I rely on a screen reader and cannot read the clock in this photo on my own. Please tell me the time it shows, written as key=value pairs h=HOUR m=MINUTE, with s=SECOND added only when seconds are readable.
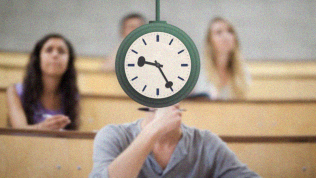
h=9 m=25
